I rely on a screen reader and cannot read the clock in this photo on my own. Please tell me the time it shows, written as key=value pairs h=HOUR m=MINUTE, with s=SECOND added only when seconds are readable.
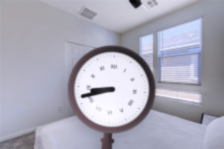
h=8 m=42
